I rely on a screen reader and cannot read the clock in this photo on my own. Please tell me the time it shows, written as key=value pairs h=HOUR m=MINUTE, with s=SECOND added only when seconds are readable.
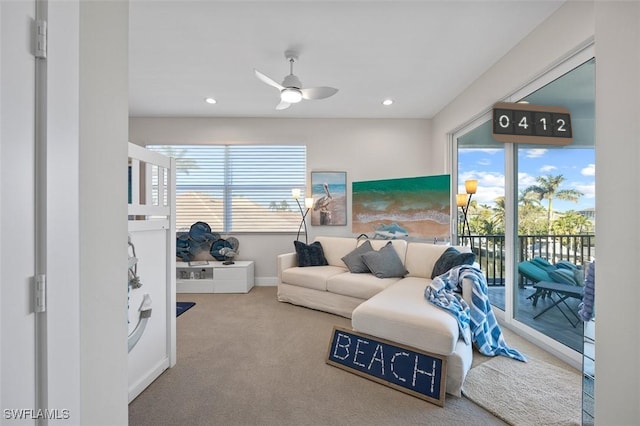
h=4 m=12
